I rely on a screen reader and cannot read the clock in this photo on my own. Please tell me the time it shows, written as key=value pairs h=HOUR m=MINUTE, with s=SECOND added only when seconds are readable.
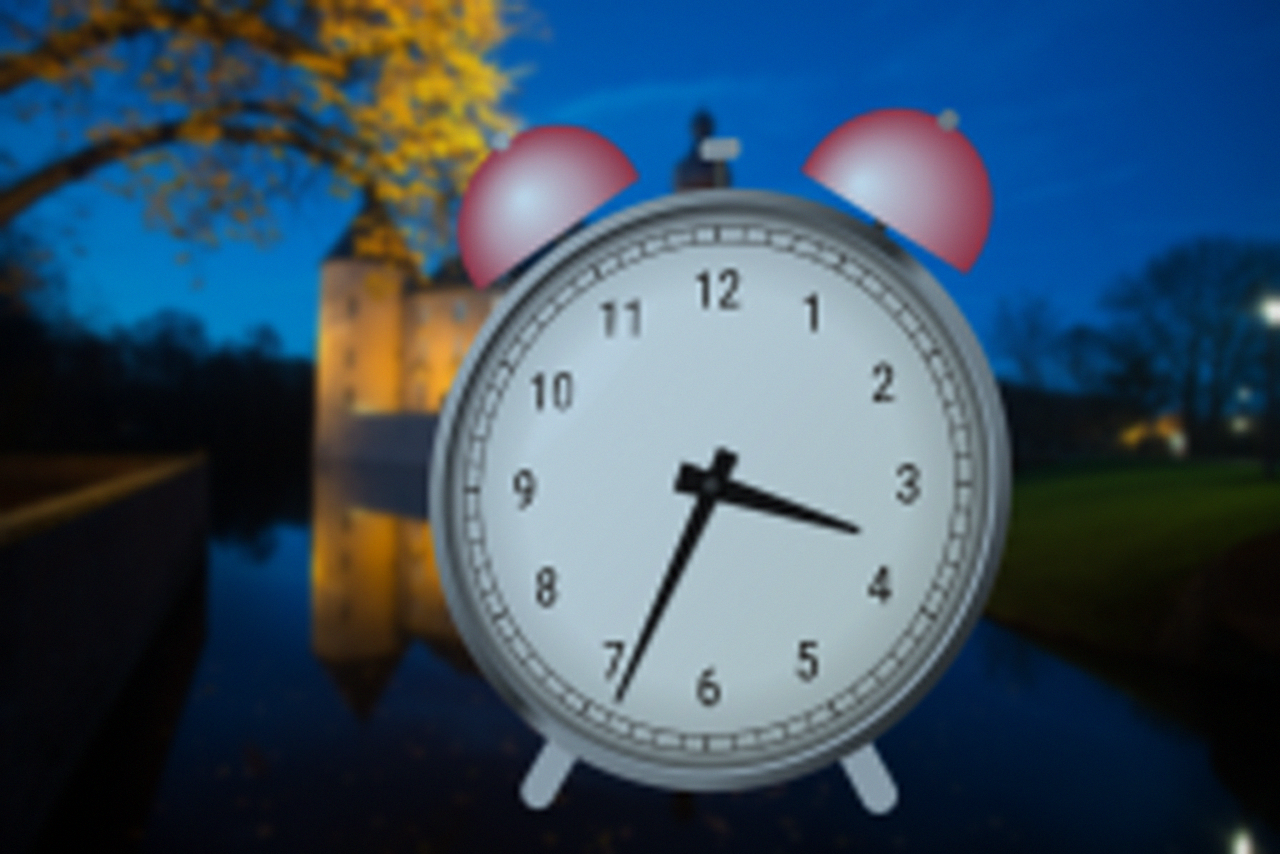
h=3 m=34
